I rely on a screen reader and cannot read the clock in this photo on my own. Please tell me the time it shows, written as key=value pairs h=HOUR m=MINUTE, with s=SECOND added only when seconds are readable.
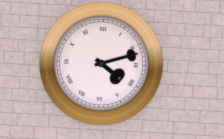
h=4 m=12
